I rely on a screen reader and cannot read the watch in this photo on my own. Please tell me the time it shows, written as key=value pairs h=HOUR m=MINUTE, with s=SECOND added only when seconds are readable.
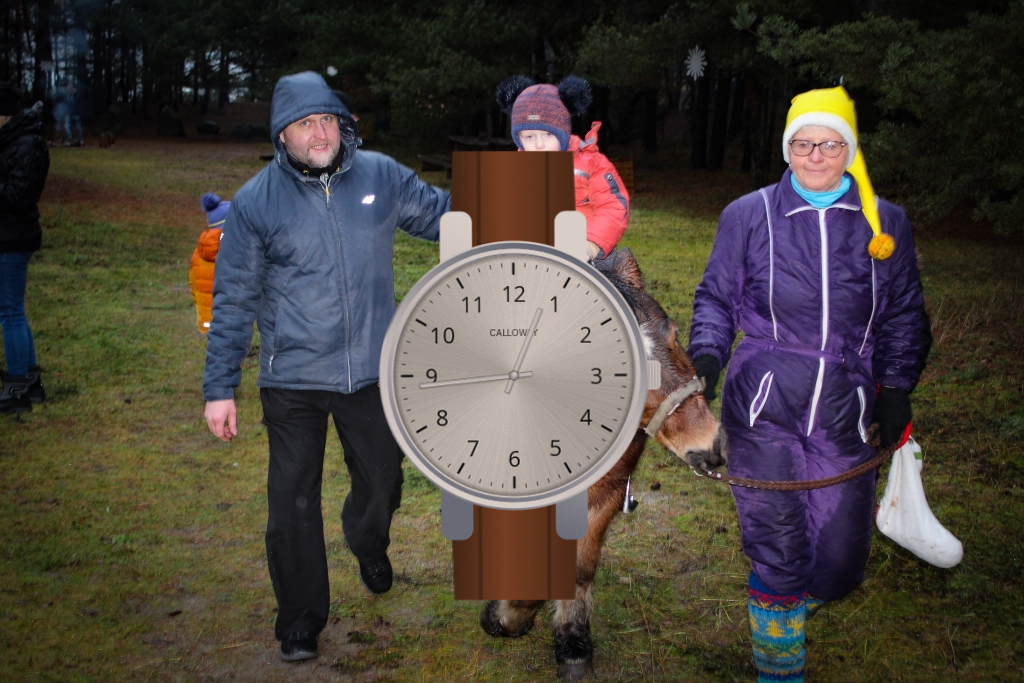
h=12 m=44
